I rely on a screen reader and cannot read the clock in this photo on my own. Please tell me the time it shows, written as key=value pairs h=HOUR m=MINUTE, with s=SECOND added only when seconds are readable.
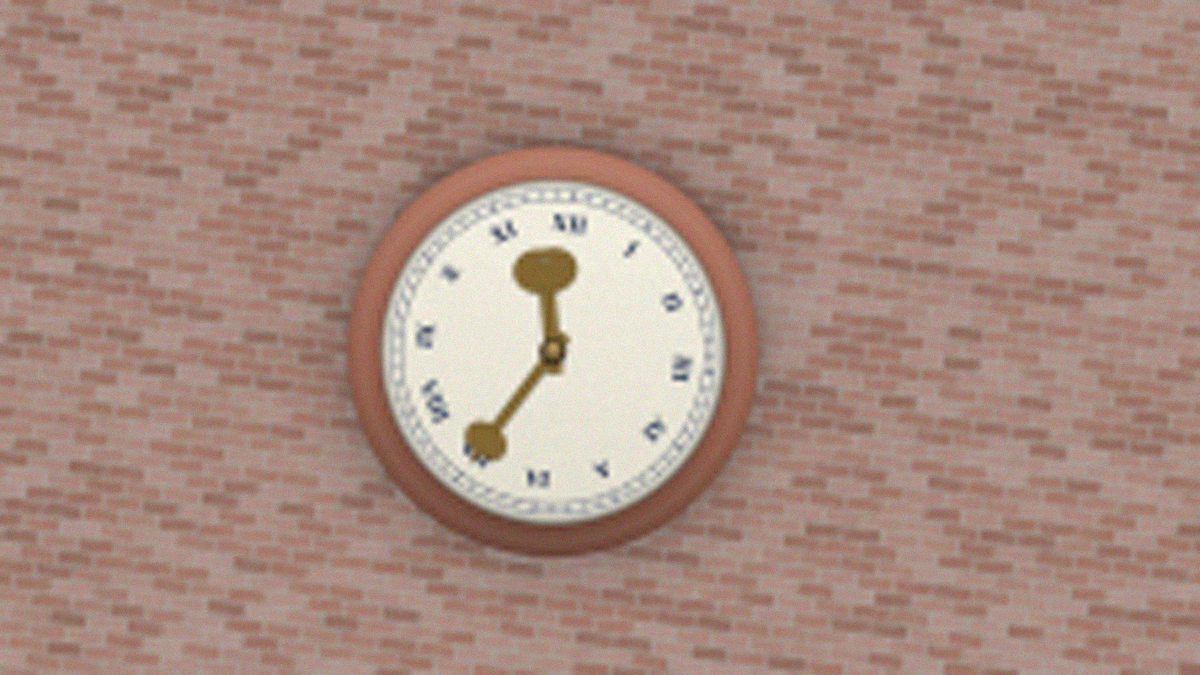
h=11 m=35
